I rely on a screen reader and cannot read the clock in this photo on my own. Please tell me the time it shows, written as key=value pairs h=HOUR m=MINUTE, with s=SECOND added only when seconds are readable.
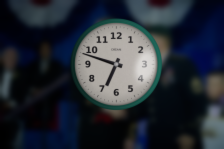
h=6 m=48
